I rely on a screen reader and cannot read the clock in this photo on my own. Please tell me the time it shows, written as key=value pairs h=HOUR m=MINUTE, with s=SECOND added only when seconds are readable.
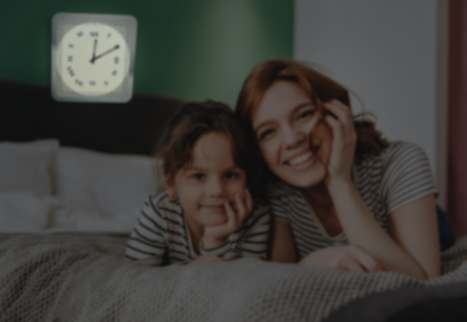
h=12 m=10
